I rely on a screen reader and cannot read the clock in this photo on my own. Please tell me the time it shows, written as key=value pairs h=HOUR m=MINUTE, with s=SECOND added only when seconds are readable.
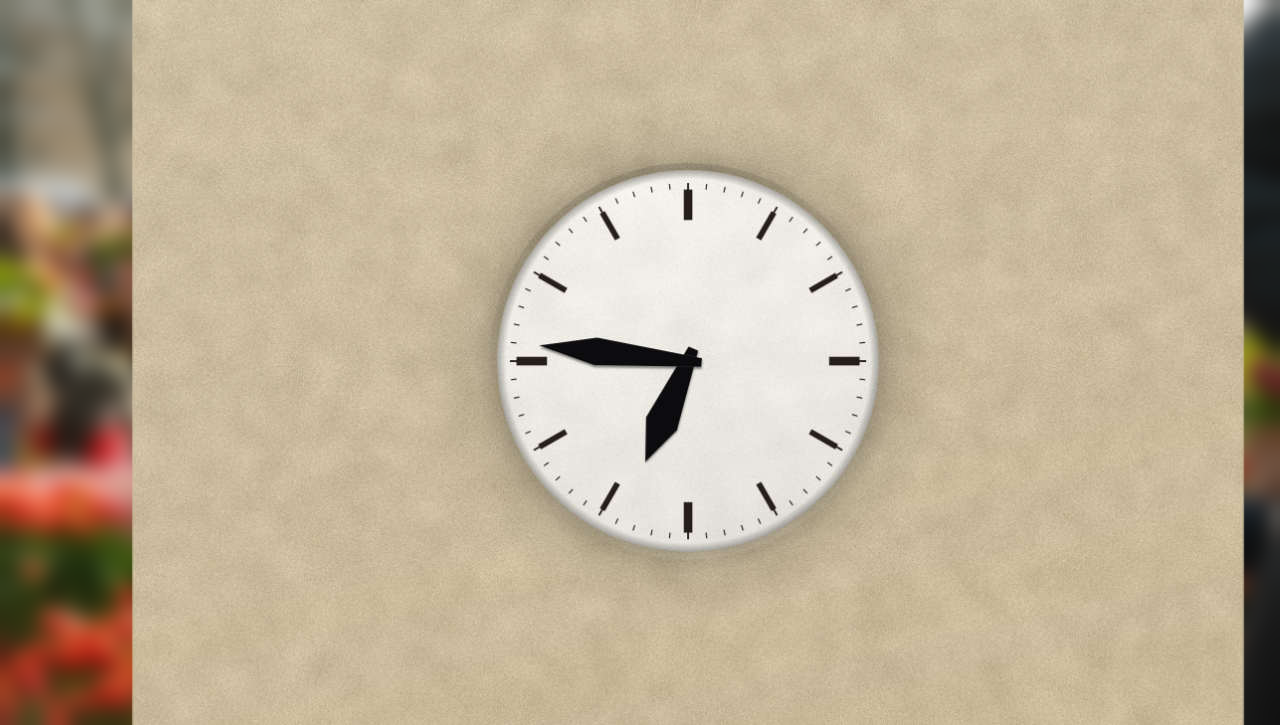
h=6 m=46
